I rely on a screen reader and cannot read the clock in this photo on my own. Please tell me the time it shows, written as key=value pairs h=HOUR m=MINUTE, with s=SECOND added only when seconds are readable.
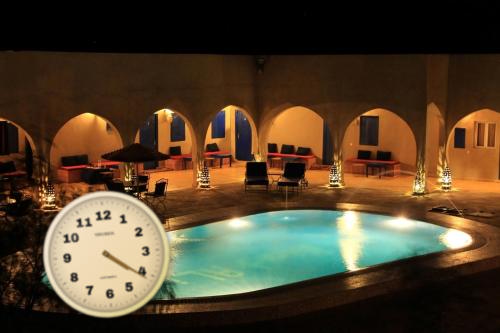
h=4 m=21
